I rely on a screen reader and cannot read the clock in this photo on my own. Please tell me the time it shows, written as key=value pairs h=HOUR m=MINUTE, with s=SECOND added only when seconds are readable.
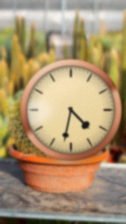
h=4 m=32
